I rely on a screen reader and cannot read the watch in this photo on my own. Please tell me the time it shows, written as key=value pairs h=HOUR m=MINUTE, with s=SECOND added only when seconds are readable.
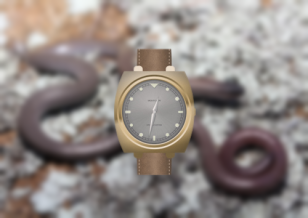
h=12 m=32
